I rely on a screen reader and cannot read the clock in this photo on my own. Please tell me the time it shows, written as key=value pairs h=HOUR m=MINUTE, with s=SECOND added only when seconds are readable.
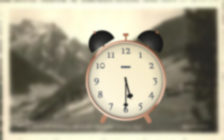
h=5 m=30
